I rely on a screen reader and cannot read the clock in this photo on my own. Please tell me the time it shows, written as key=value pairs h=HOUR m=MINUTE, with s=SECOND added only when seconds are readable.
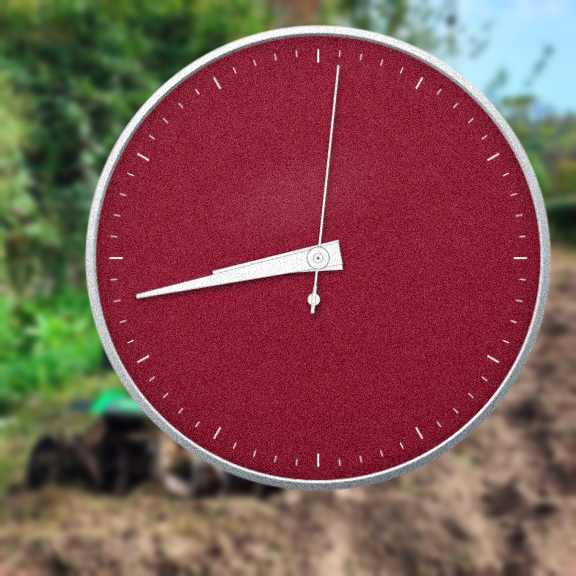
h=8 m=43 s=1
